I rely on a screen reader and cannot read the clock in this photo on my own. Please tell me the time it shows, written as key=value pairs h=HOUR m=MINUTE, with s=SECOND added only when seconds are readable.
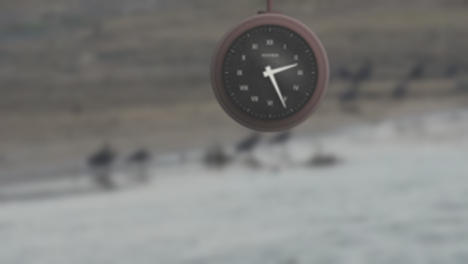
h=2 m=26
